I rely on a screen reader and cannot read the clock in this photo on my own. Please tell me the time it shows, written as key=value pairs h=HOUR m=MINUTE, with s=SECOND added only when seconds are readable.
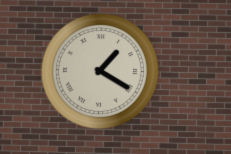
h=1 m=20
